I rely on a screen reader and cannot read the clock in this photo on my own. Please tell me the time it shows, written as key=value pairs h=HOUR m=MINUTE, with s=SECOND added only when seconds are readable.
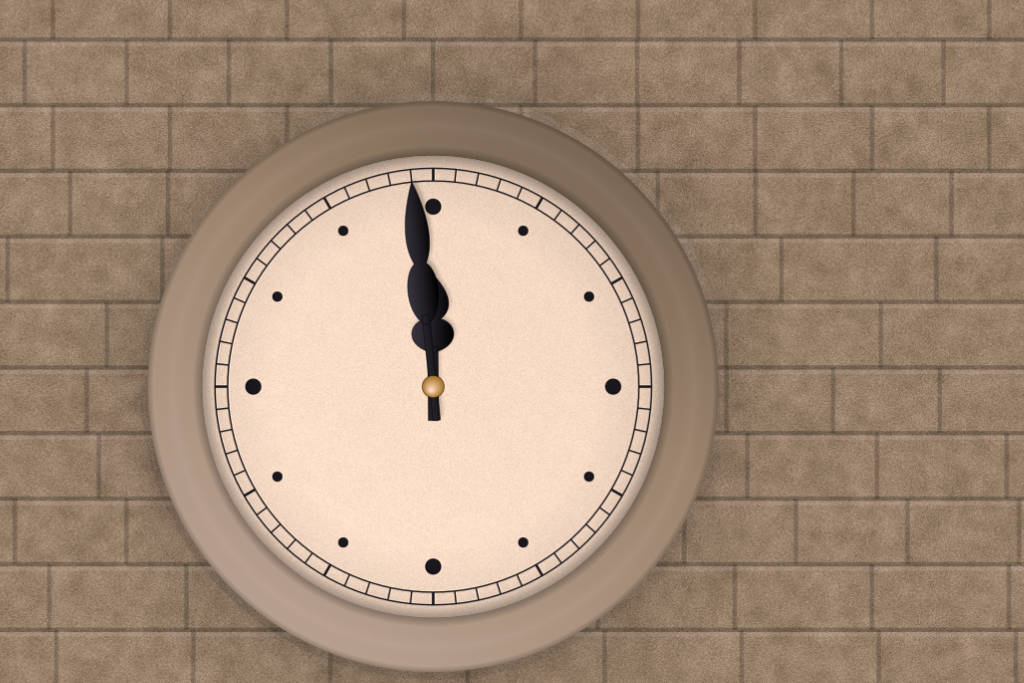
h=11 m=59
